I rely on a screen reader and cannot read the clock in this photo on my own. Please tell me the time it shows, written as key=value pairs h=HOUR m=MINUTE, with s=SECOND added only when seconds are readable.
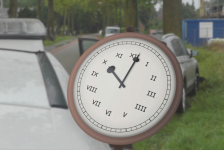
h=10 m=1
